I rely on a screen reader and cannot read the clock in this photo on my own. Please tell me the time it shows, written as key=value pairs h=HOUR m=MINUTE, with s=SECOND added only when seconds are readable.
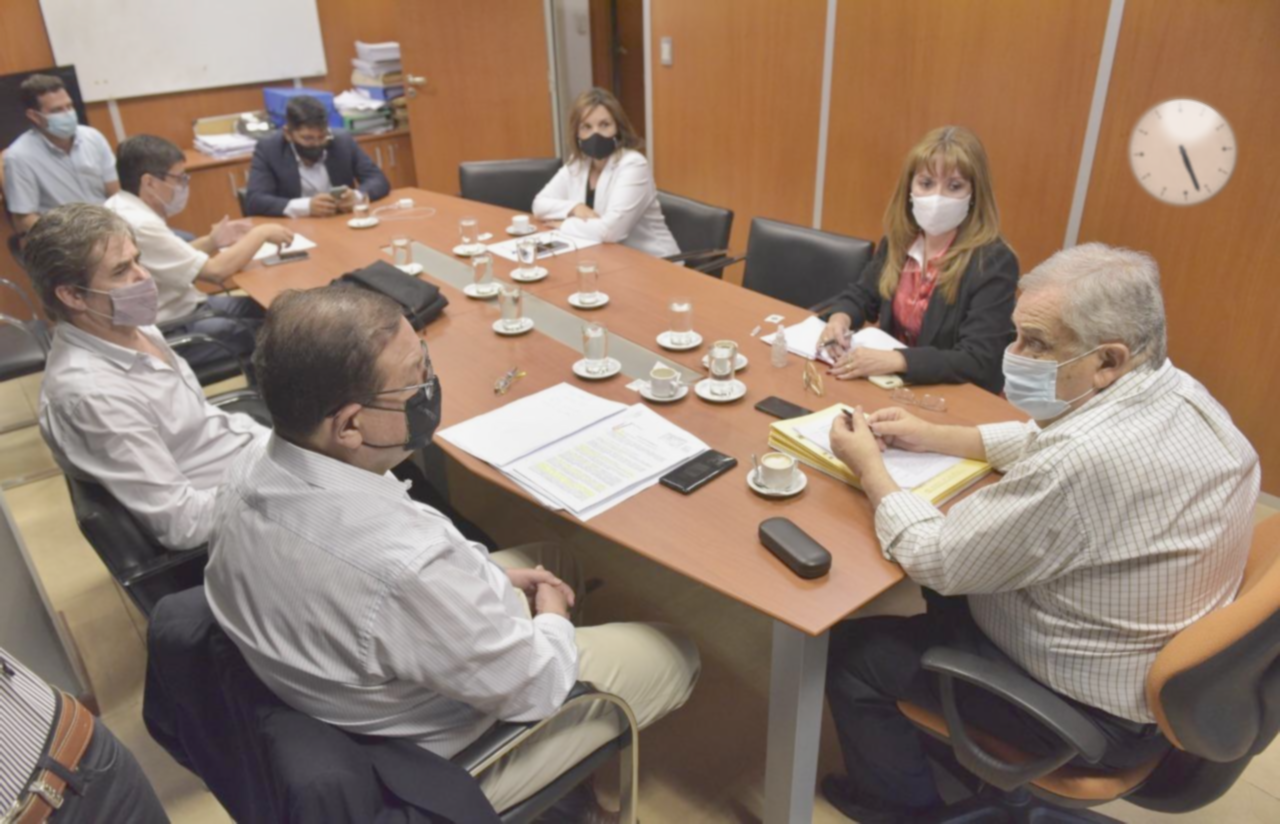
h=5 m=27
